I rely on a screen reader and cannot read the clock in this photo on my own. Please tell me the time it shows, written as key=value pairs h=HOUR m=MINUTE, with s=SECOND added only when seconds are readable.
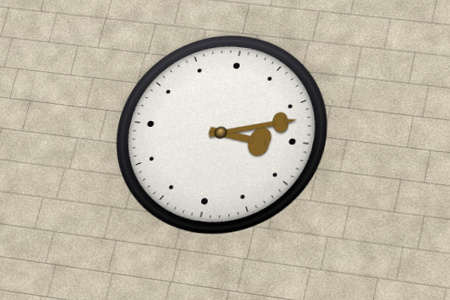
h=3 m=12
